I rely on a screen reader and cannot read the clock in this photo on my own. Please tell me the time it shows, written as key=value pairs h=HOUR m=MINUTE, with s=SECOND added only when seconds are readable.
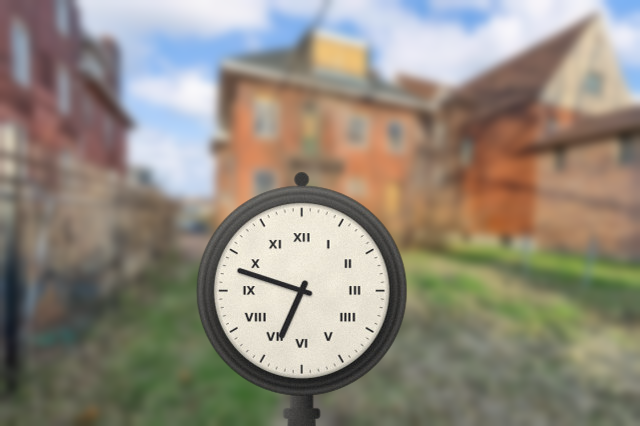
h=6 m=48
